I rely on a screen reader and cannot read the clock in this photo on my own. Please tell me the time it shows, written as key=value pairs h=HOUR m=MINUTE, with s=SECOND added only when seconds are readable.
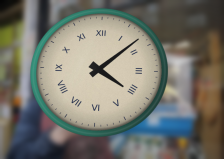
h=4 m=8
